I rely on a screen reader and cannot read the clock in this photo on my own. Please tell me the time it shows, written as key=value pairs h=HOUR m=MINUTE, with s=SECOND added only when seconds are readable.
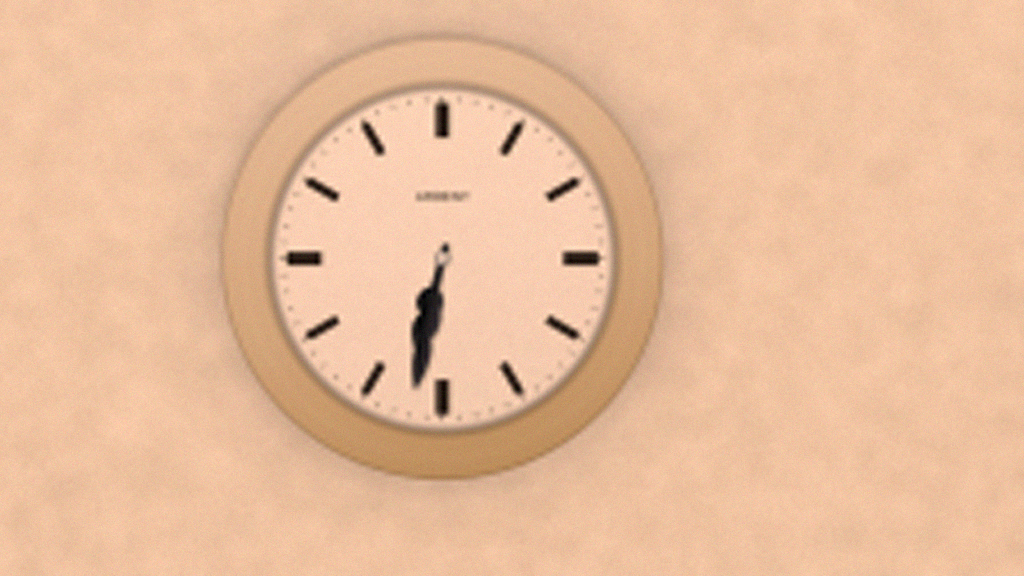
h=6 m=32
